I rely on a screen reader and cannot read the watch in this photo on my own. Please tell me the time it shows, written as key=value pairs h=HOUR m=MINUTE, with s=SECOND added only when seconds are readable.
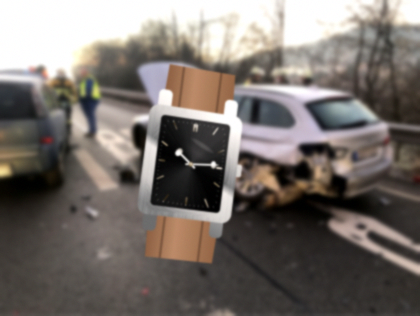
h=10 m=14
